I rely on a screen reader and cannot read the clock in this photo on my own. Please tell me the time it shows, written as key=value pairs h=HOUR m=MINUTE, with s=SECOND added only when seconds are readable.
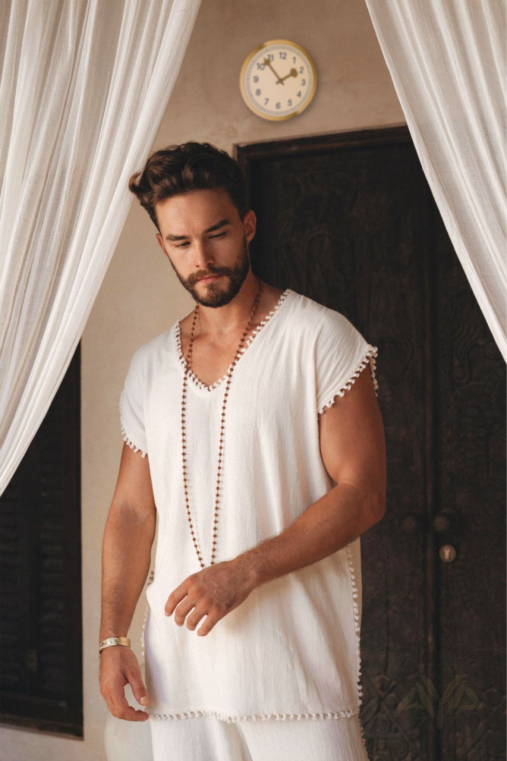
h=1 m=53
